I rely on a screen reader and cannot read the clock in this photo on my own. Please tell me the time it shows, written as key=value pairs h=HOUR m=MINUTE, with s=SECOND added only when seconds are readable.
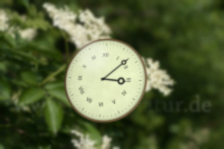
h=3 m=8
